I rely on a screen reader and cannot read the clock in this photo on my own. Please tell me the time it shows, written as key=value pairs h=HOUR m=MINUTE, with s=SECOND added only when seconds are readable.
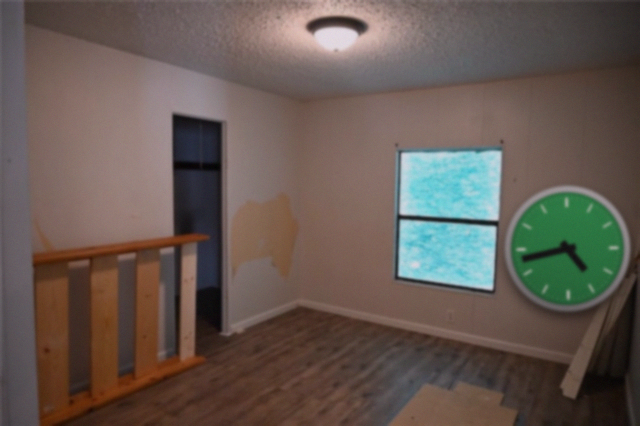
h=4 m=43
